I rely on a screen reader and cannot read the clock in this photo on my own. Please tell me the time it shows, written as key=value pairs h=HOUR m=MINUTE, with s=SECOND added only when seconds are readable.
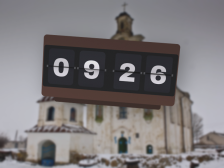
h=9 m=26
